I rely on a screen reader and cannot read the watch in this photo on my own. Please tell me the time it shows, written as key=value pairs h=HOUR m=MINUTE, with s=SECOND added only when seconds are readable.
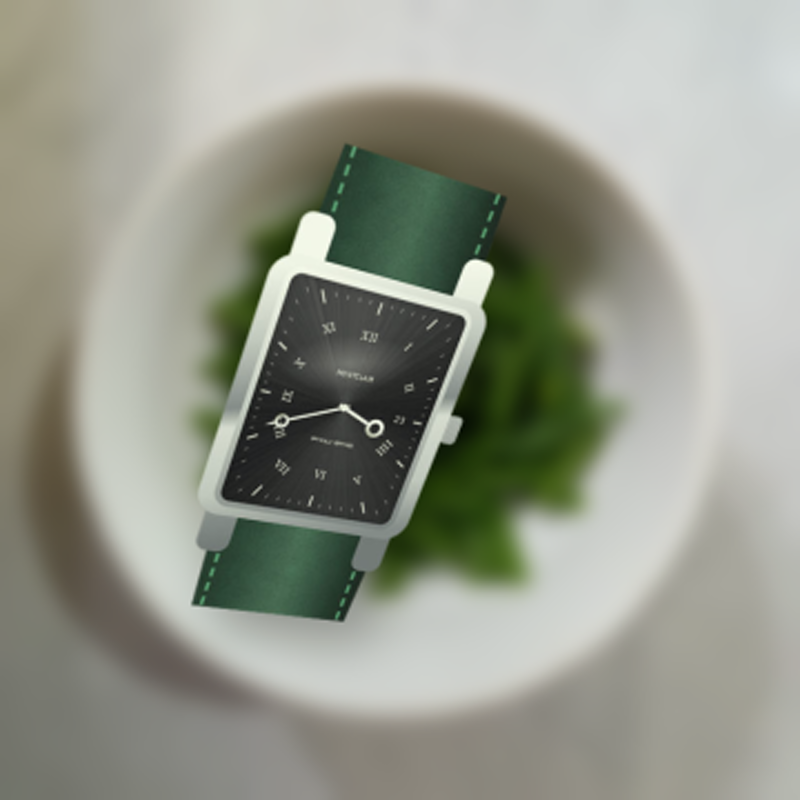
h=3 m=41
